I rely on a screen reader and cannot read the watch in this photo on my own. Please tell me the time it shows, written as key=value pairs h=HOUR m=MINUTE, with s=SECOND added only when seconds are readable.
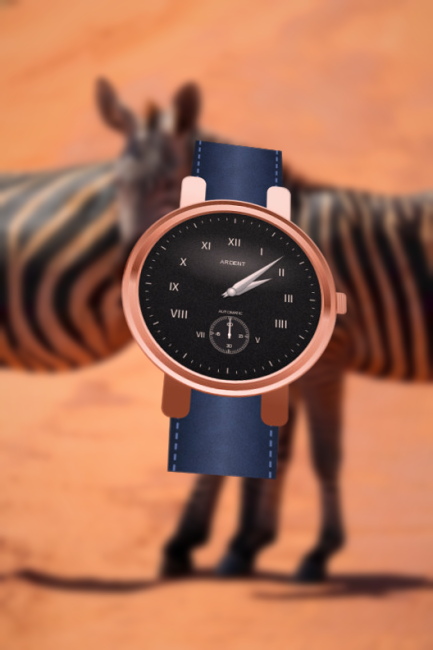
h=2 m=8
